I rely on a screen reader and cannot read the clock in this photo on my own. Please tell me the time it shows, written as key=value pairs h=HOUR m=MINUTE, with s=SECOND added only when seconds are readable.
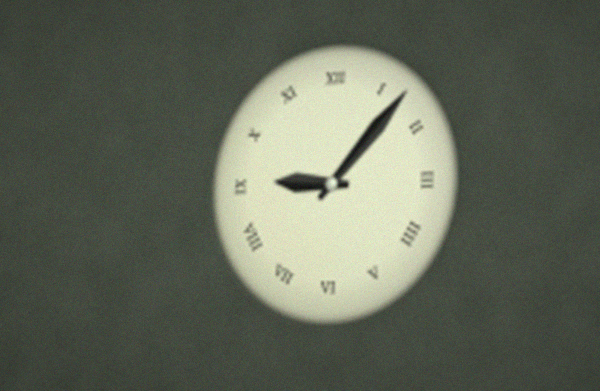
h=9 m=7
